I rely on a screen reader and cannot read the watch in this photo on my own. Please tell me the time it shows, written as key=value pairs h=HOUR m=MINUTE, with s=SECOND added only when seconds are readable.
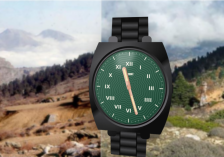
h=11 m=27
